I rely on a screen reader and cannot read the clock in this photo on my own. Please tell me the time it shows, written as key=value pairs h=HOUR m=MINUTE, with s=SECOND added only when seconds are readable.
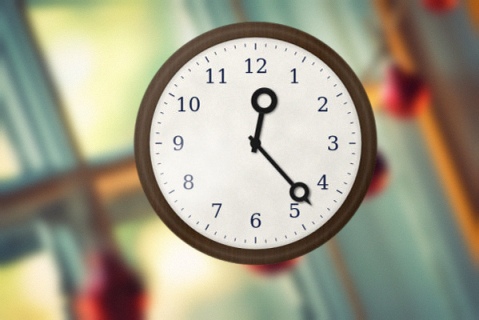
h=12 m=23
